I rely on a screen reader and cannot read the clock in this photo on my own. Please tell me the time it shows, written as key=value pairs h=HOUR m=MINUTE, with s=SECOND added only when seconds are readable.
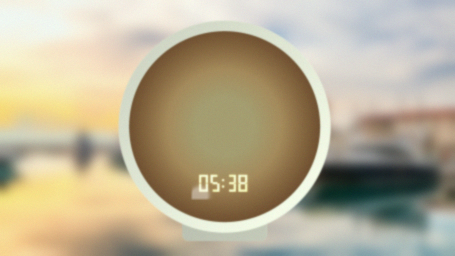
h=5 m=38
